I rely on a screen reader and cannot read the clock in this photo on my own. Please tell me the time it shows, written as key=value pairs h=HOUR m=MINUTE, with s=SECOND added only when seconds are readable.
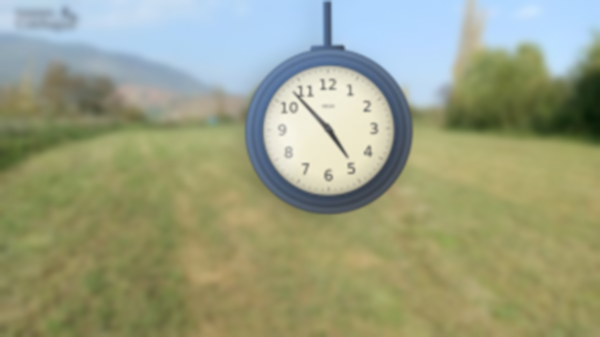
h=4 m=53
